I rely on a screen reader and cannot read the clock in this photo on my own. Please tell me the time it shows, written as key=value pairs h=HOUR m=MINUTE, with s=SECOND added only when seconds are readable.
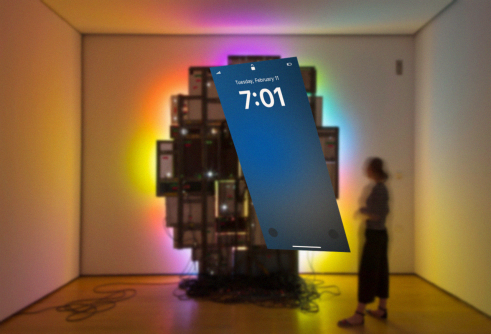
h=7 m=1
